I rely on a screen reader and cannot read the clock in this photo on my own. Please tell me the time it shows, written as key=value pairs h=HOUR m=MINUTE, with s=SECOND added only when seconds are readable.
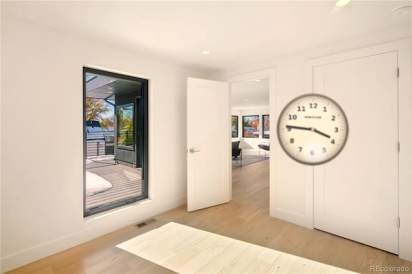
h=3 m=46
